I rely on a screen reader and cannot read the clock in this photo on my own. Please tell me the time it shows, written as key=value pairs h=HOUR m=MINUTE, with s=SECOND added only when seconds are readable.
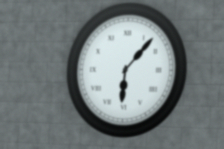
h=6 m=7
